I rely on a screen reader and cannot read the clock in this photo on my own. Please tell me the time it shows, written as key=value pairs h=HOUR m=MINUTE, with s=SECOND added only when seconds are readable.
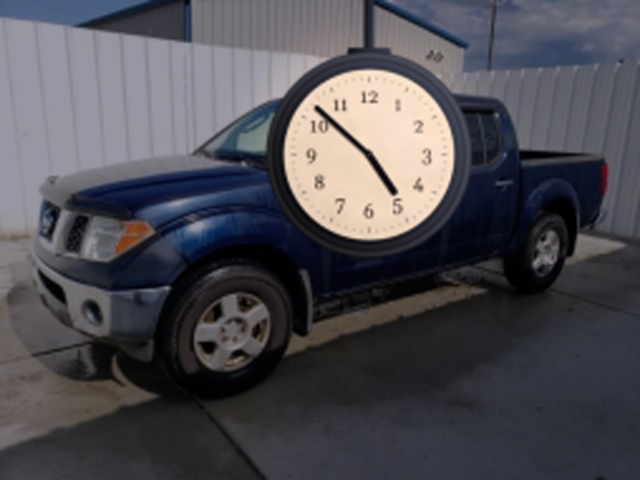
h=4 m=52
